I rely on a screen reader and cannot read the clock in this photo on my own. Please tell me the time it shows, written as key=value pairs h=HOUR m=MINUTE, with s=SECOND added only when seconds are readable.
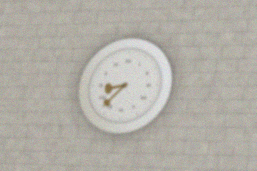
h=8 m=37
